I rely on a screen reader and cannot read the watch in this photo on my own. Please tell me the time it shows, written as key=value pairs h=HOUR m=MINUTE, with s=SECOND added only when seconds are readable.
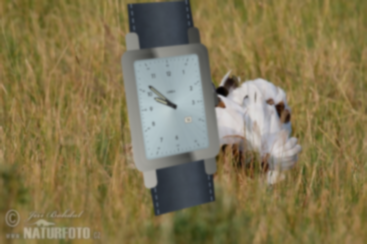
h=9 m=52
